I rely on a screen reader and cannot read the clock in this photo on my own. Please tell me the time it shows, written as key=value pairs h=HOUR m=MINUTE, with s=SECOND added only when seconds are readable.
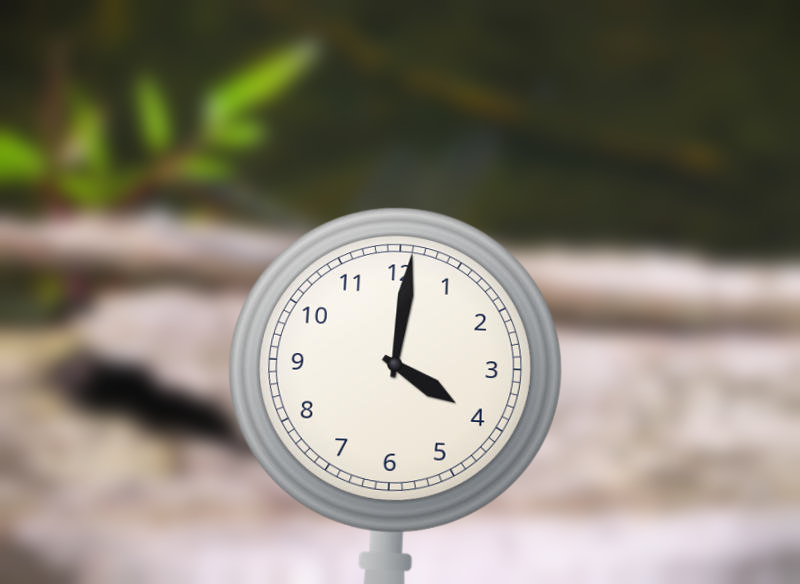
h=4 m=1
